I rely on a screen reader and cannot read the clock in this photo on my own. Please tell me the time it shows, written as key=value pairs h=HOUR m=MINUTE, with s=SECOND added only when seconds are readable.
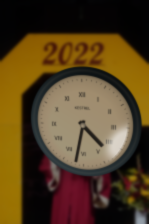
h=4 m=32
